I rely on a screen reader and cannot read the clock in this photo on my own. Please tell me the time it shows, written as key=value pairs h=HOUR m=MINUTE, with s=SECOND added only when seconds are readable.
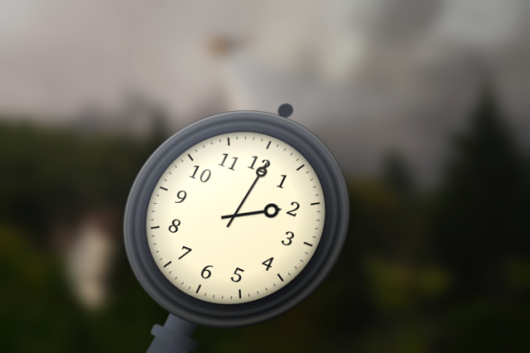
h=2 m=1
